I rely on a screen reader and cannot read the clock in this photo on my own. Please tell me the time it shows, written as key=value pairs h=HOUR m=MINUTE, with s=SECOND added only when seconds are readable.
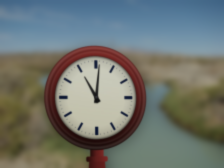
h=11 m=1
